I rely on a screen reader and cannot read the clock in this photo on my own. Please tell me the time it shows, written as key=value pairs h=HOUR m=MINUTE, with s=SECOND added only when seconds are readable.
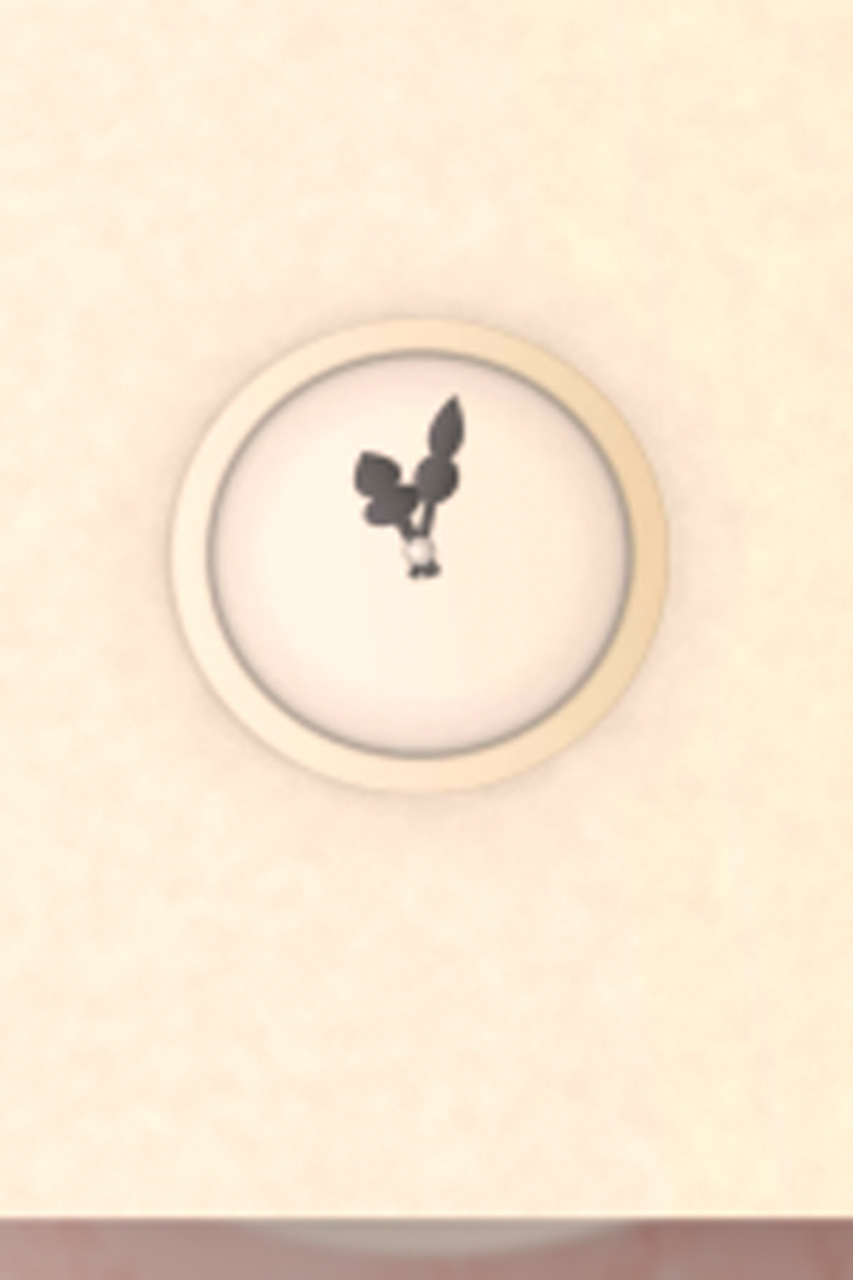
h=11 m=2
